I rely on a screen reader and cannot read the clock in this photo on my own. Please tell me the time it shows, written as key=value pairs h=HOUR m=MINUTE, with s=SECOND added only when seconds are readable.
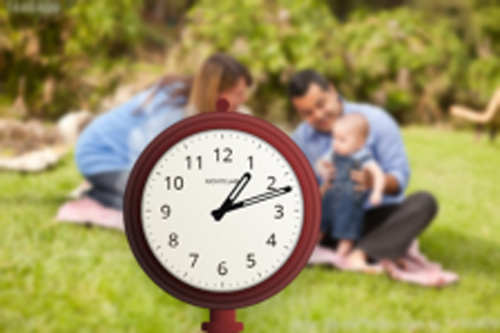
h=1 m=12
